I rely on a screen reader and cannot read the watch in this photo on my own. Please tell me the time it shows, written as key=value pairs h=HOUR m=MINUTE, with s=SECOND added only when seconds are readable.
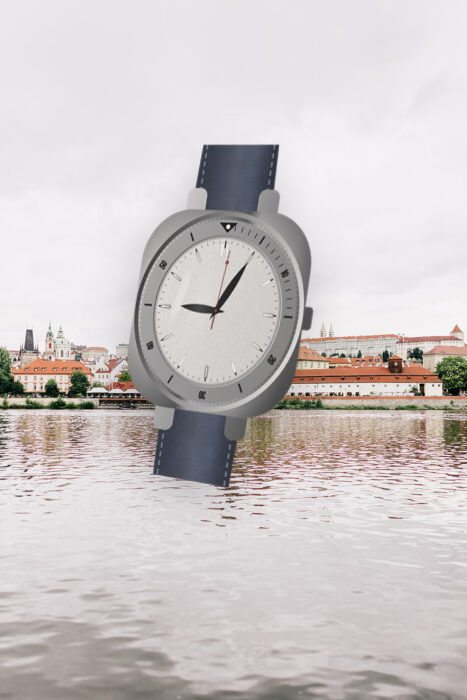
h=9 m=5 s=1
